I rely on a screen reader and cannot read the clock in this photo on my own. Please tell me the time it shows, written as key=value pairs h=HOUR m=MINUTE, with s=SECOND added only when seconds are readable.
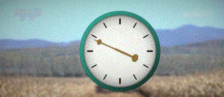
h=3 m=49
